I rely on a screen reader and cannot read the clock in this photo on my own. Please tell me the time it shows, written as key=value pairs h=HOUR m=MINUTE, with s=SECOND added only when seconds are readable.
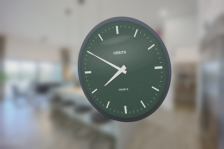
h=7 m=50
